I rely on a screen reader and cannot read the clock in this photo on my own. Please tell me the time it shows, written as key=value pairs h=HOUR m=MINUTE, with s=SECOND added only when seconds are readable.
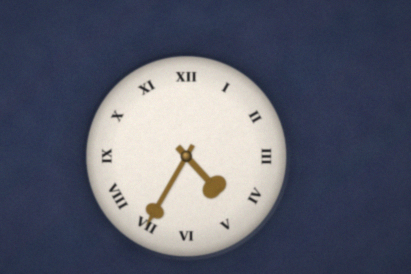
h=4 m=35
